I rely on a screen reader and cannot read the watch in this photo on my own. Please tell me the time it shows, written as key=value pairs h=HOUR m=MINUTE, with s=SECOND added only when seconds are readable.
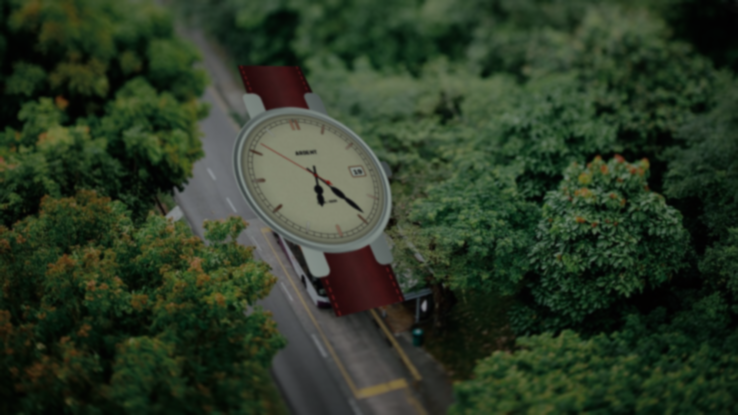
h=6 m=23 s=52
